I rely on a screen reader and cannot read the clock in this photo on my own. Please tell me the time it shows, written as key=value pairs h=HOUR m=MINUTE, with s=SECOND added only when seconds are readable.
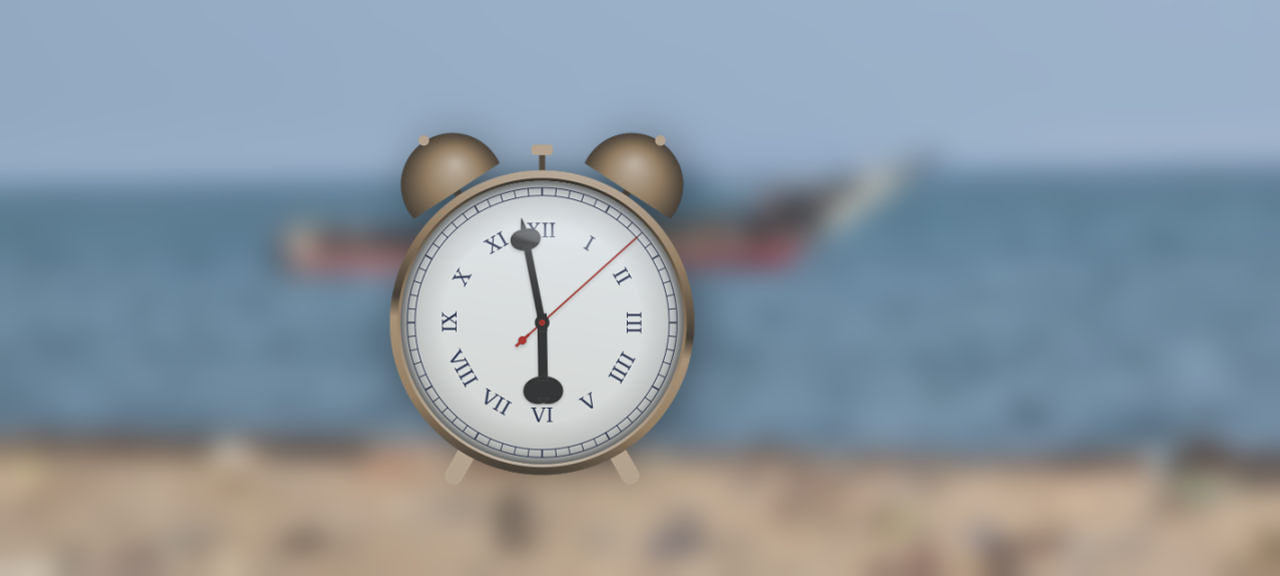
h=5 m=58 s=8
